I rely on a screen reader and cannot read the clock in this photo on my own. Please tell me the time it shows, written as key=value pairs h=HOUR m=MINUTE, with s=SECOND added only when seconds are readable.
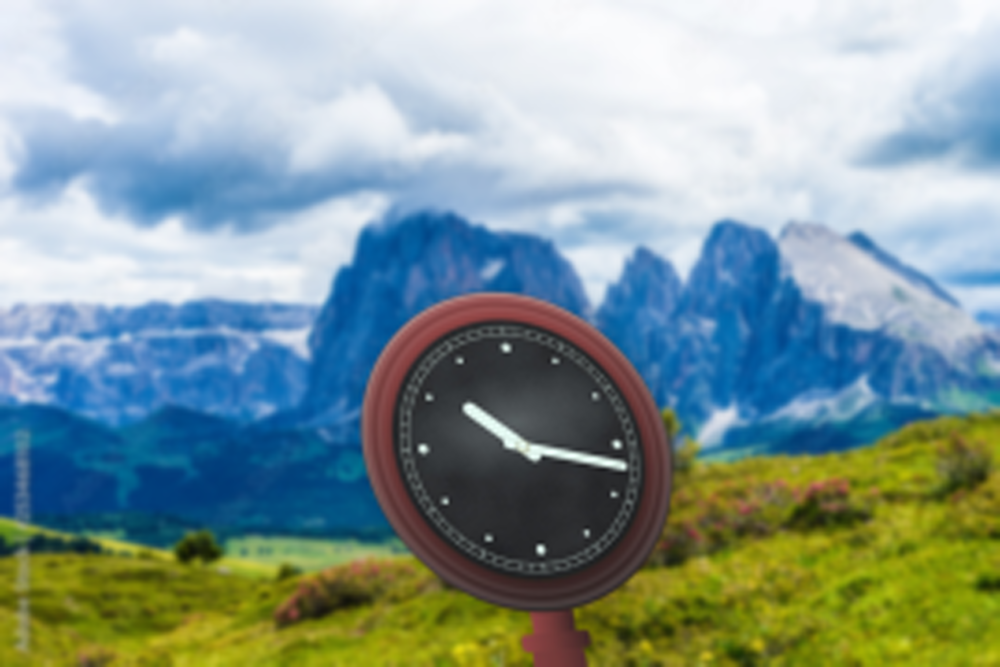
h=10 m=17
